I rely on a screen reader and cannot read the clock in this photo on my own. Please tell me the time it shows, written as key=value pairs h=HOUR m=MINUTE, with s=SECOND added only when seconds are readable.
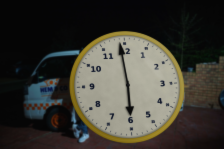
h=5 m=59
